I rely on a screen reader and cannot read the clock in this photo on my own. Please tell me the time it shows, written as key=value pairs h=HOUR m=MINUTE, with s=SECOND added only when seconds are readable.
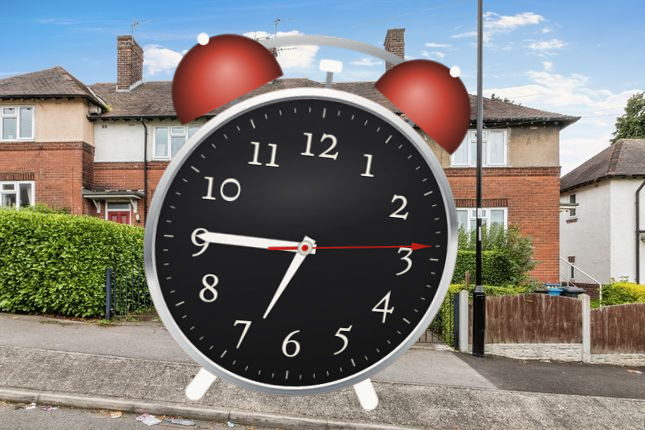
h=6 m=45 s=14
